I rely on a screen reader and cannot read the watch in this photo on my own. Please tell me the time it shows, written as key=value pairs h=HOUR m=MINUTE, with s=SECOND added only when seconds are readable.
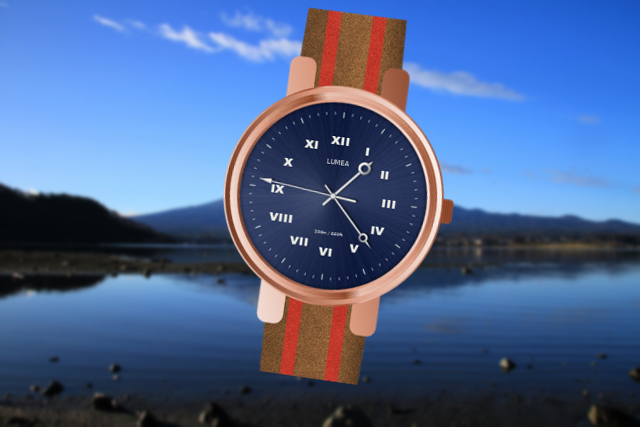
h=1 m=22 s=46
